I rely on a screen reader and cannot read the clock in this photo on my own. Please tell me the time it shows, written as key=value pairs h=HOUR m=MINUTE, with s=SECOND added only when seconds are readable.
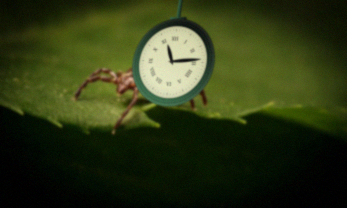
h=11 m=14
